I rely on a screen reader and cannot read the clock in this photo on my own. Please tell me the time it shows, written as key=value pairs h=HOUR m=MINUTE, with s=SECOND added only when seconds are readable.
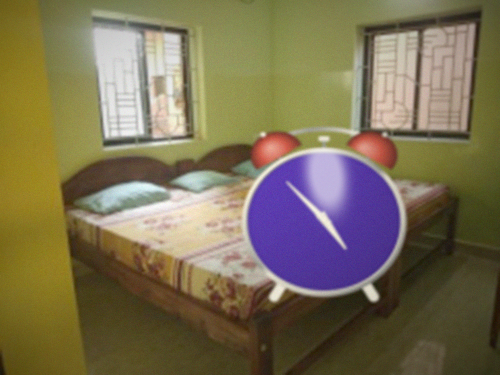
h=4 m=53
